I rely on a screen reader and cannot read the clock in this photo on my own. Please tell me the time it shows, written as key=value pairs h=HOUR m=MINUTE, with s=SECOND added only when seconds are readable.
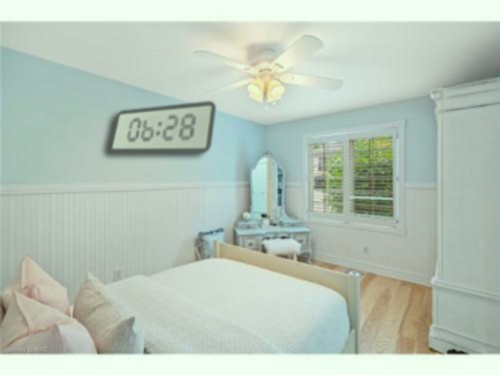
h=6 m=28
